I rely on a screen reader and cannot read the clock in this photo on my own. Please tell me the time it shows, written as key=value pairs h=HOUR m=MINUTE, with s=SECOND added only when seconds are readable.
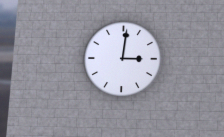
h=3 m=1
